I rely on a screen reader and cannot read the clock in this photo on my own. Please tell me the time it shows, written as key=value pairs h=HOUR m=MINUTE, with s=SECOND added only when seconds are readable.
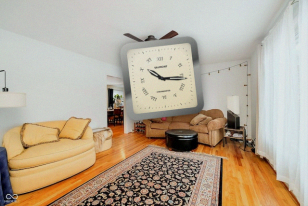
h=10 m=16
